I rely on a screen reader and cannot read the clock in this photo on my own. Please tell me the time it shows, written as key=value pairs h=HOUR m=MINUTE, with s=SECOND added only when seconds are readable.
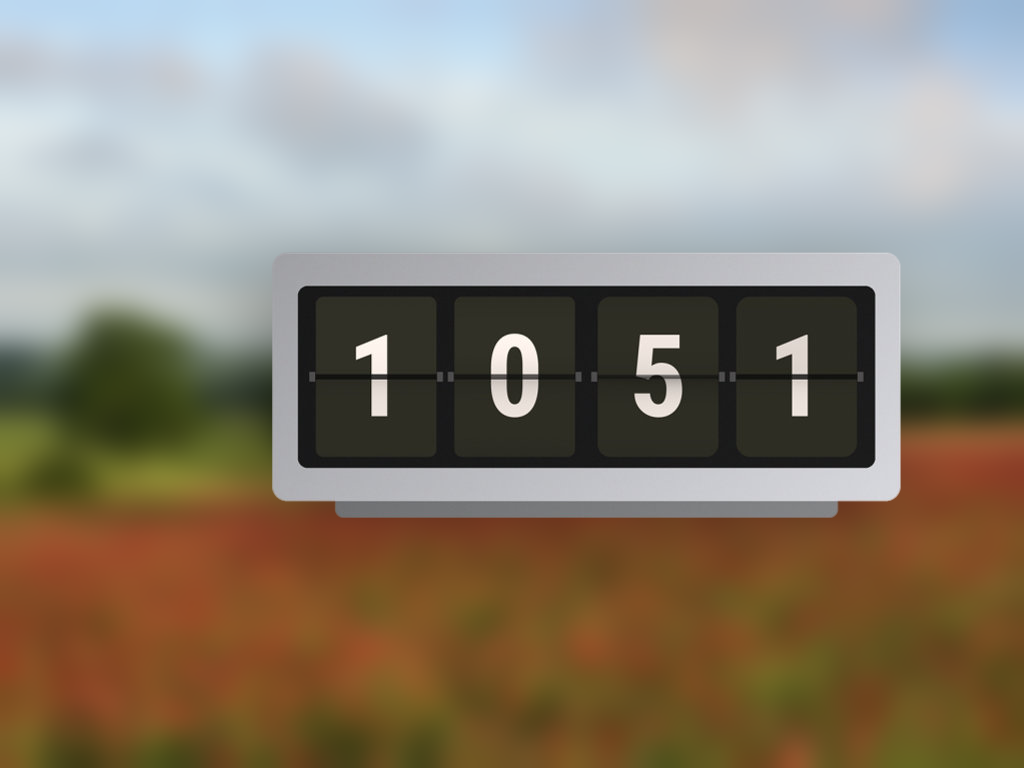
h=10 m=51
